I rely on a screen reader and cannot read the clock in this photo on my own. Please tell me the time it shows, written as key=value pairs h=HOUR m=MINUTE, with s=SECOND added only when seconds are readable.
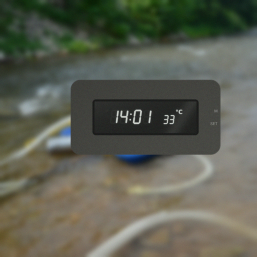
h=14 m=1
